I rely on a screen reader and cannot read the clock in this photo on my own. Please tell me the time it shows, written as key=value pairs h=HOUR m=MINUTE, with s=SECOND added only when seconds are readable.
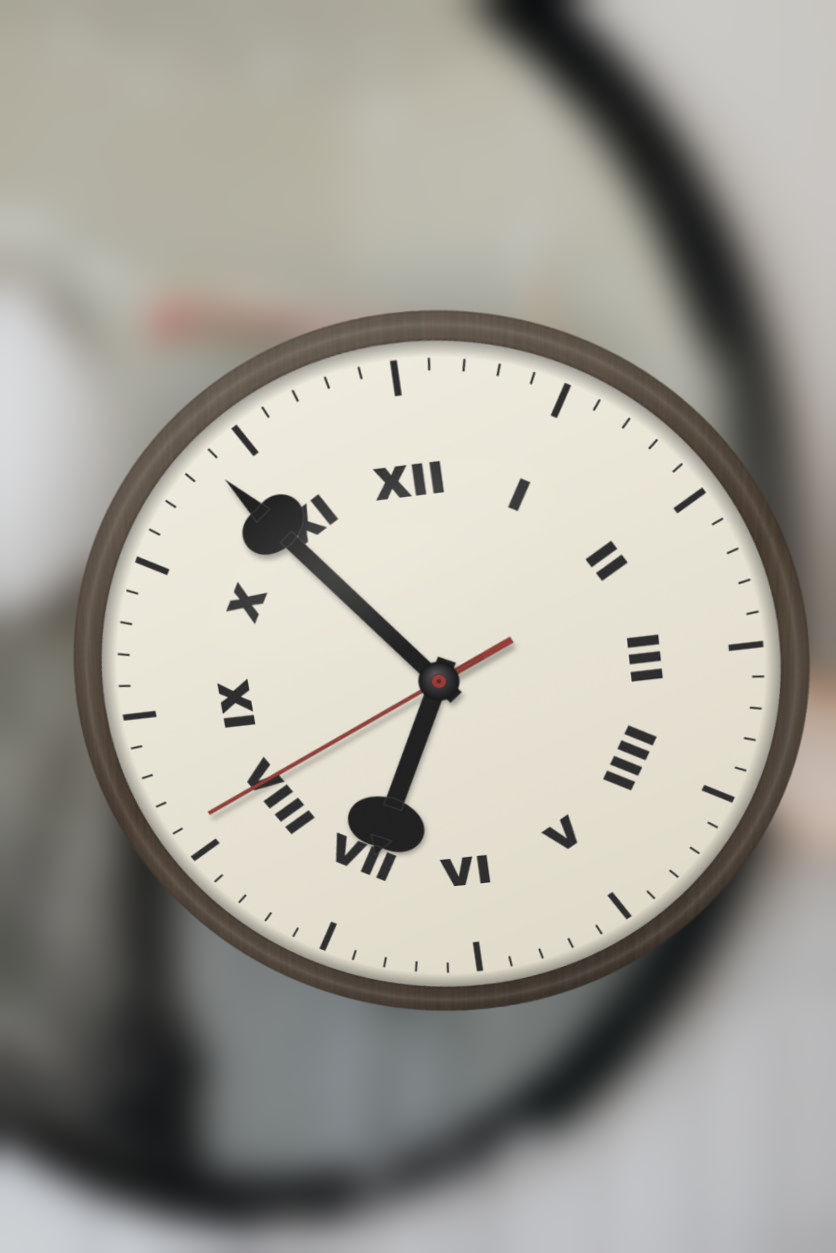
h=6 m=53 s=41
